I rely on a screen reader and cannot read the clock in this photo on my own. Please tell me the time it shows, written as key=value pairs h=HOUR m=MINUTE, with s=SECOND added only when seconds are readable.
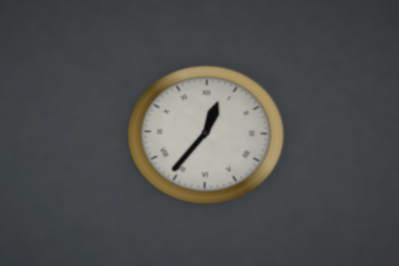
h=12 m=36
